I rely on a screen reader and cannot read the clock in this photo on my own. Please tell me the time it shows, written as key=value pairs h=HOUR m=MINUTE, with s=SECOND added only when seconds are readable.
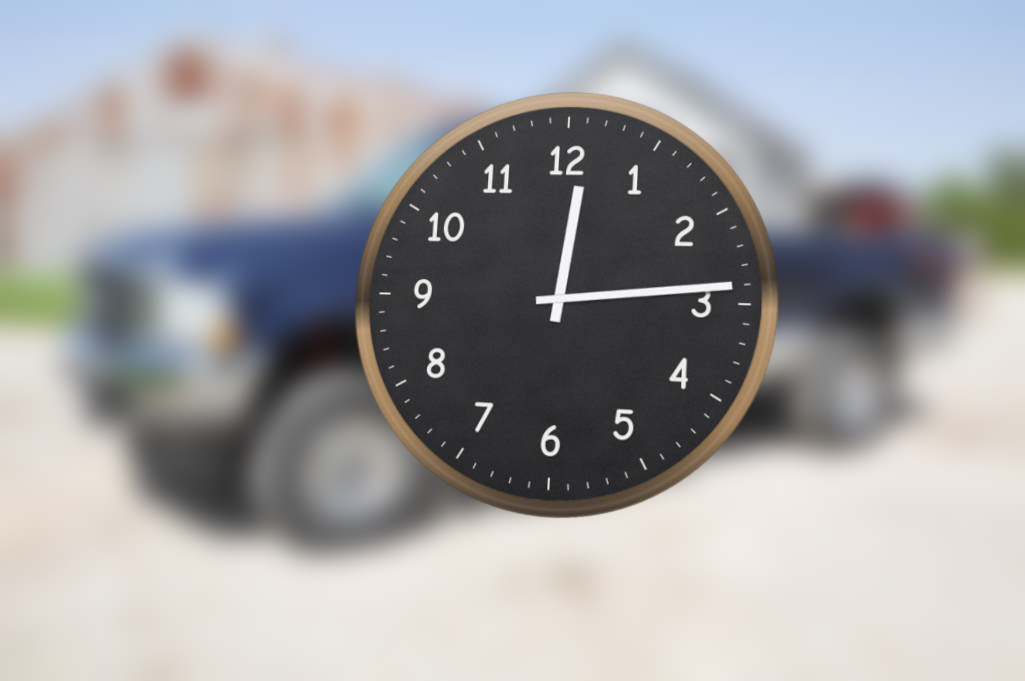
h=12 m=14
